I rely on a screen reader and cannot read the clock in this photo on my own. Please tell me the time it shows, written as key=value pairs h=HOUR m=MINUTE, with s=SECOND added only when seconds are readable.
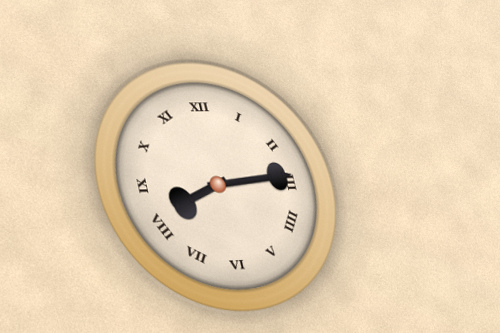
h=8 m=14
